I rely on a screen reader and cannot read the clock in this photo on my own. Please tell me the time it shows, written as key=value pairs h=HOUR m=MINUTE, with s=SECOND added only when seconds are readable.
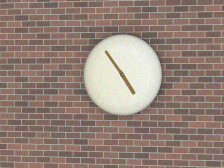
h=4 m=54
